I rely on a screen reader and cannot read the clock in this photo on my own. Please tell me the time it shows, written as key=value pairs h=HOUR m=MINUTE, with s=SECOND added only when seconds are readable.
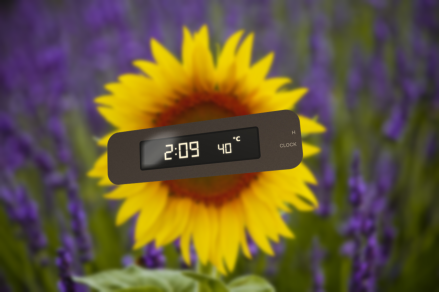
h=2 m=9
